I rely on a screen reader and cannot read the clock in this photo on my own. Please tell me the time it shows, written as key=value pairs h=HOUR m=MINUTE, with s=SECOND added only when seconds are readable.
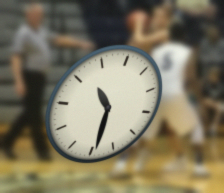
h=10 m=29
